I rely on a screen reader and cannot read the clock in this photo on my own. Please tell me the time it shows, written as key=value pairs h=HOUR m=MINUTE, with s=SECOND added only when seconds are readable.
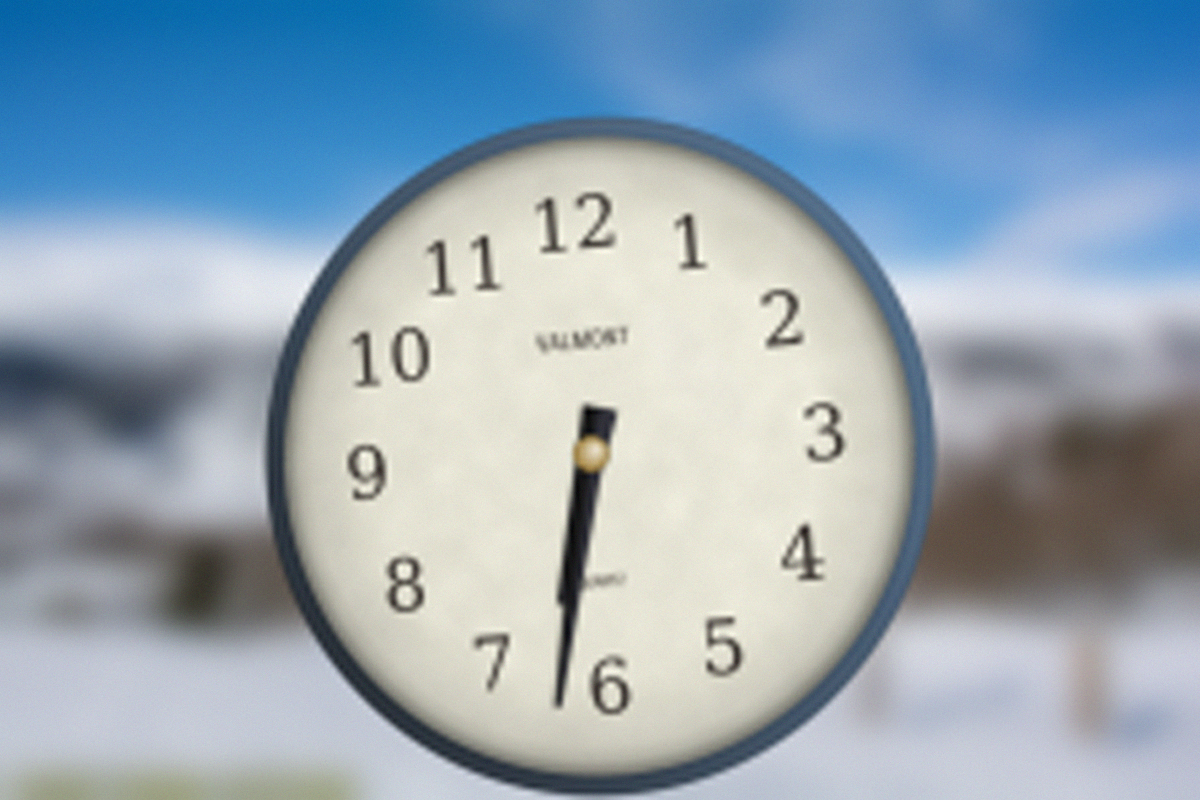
h=6 m=32
